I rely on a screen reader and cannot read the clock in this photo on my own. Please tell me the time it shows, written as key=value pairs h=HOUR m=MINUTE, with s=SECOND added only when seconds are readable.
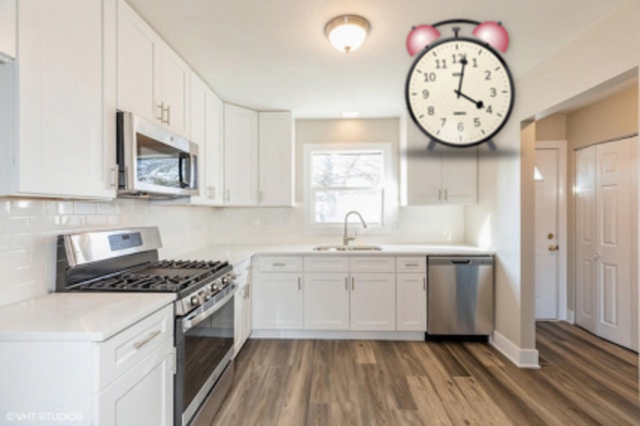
h=4 m=2
